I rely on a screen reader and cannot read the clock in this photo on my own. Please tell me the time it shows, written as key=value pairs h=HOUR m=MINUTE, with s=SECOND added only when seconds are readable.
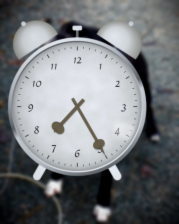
h=7 m=25
